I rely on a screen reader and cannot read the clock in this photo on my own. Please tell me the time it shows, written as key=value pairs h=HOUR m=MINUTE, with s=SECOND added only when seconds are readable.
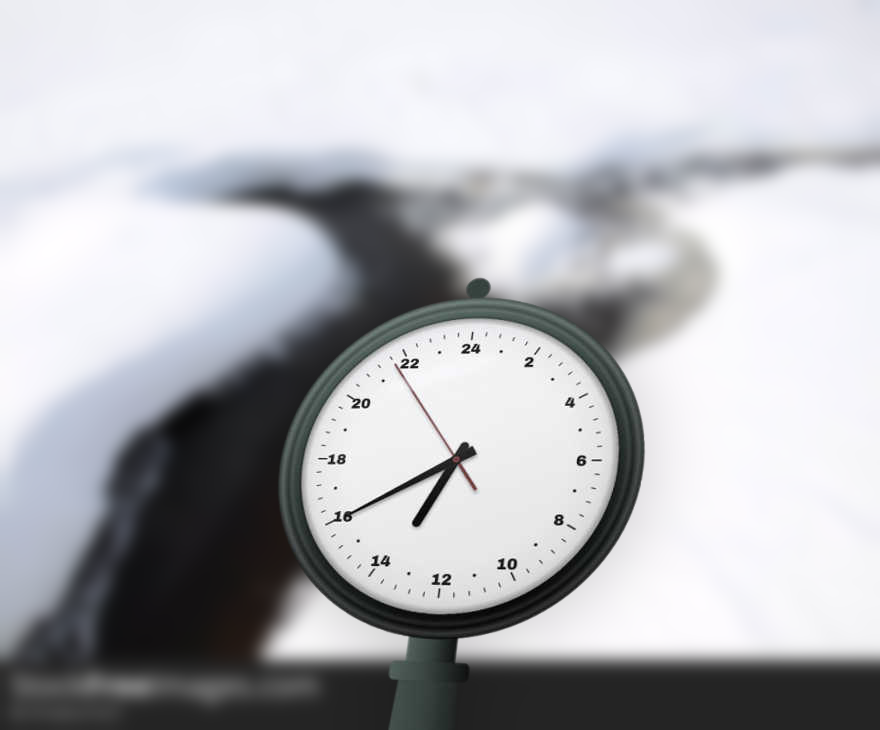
h=13 m=39 s=54
